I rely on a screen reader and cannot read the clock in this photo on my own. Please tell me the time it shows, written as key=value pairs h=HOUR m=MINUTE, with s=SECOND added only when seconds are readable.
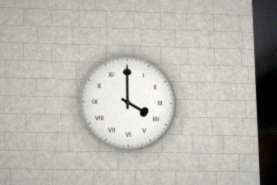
h=4 m=0
